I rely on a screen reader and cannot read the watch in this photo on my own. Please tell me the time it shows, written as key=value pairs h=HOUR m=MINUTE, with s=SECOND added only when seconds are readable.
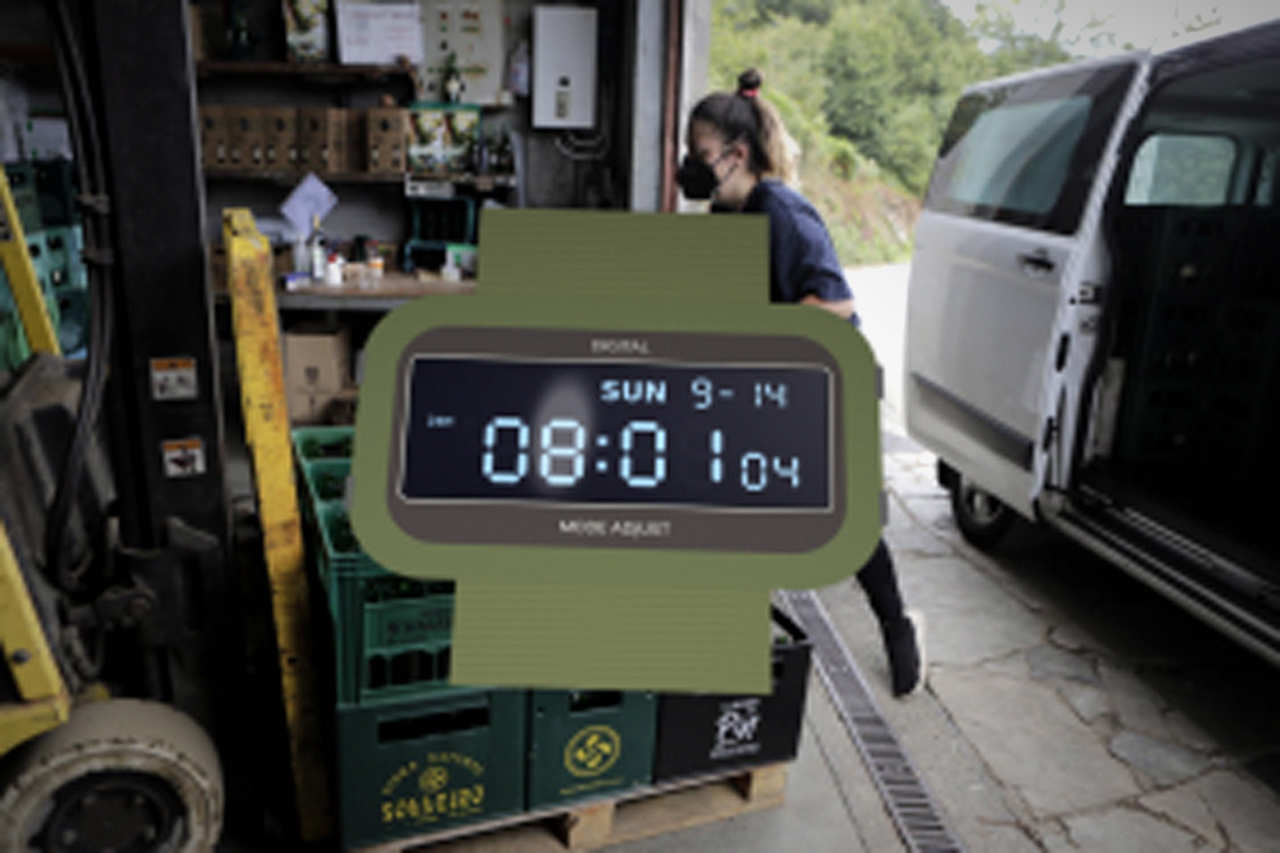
h=8 m=1 s=4
